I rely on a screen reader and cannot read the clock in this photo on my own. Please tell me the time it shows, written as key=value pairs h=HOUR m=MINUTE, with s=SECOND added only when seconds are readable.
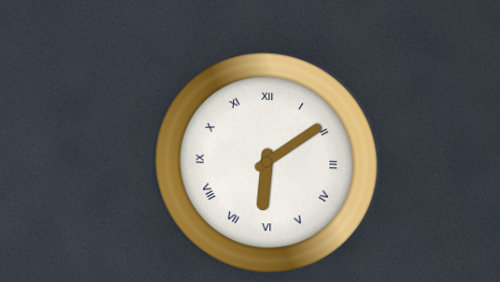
h=6 m=9
